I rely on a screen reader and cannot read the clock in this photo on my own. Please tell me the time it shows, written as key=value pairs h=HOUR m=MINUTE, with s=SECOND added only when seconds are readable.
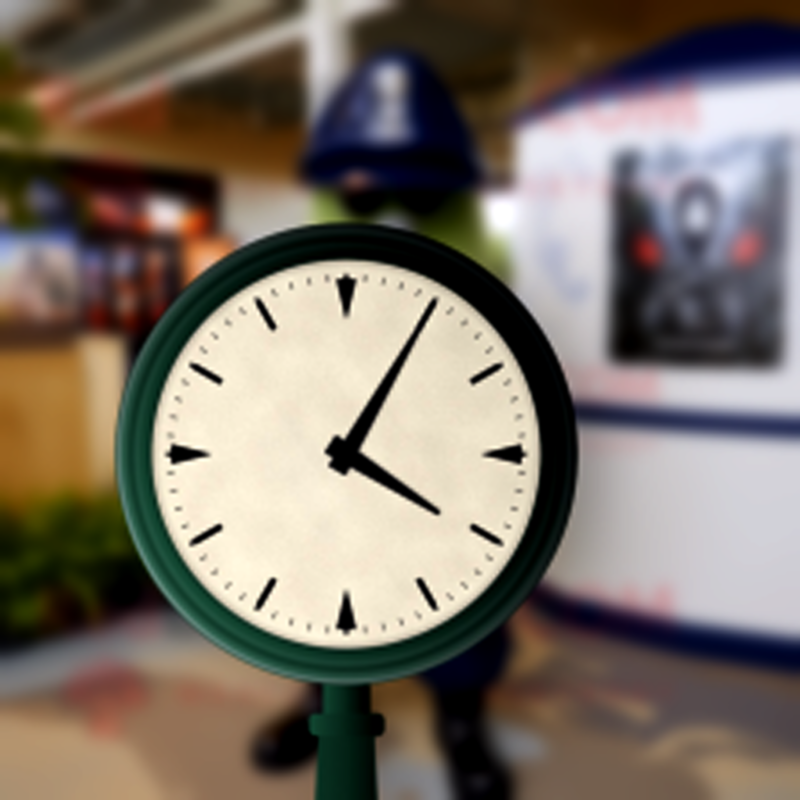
h=4 m=5
